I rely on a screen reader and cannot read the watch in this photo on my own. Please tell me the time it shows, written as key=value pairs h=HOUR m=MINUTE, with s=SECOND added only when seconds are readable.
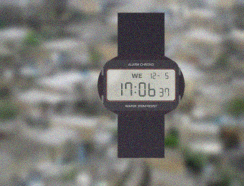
h=17 m=6 s=37
